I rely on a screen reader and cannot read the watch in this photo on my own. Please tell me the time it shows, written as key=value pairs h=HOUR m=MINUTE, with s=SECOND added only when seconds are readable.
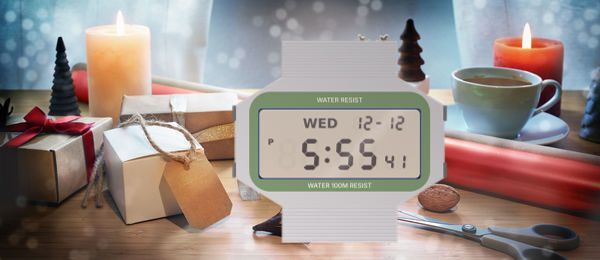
h=5 m=55 s=41
